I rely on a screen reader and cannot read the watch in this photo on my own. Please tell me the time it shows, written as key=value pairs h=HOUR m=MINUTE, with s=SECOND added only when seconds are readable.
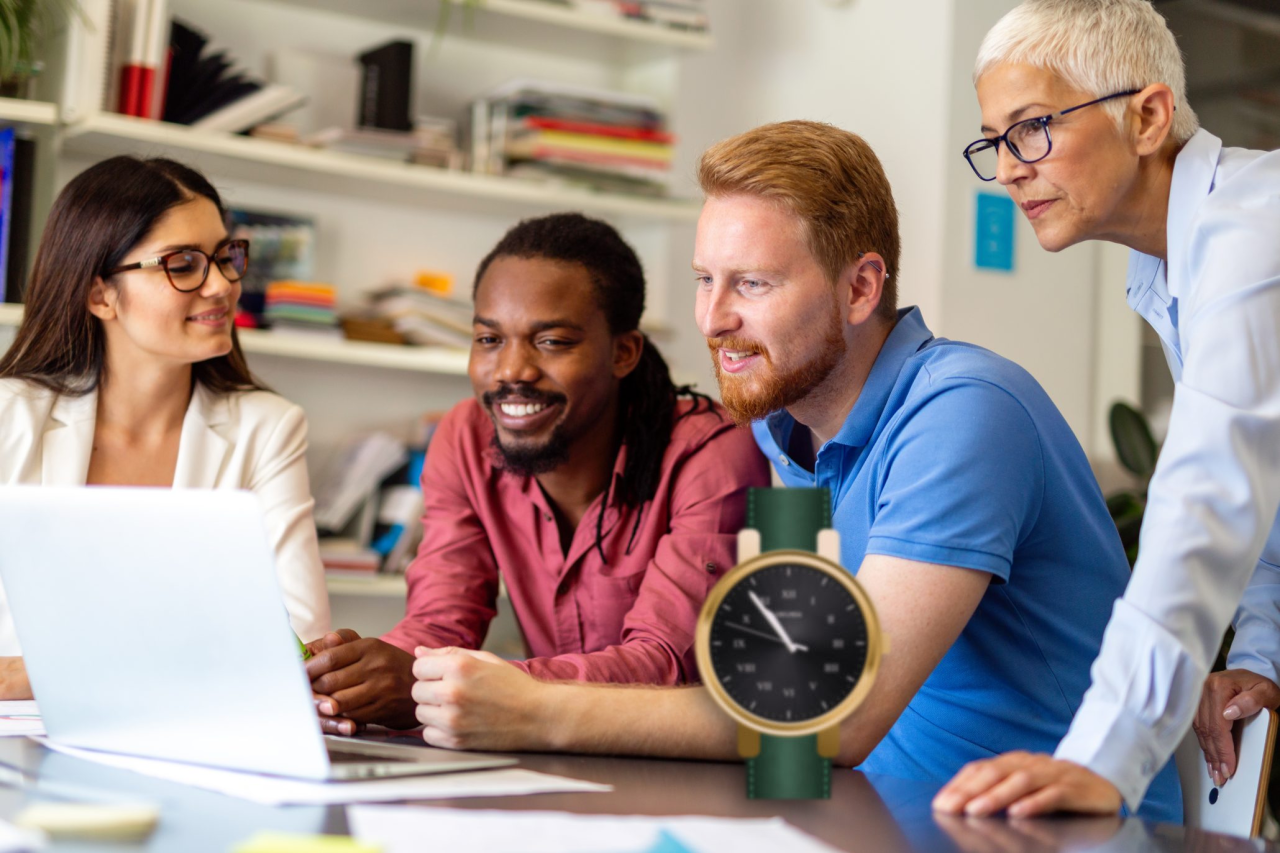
h=10 m=53 s=48
